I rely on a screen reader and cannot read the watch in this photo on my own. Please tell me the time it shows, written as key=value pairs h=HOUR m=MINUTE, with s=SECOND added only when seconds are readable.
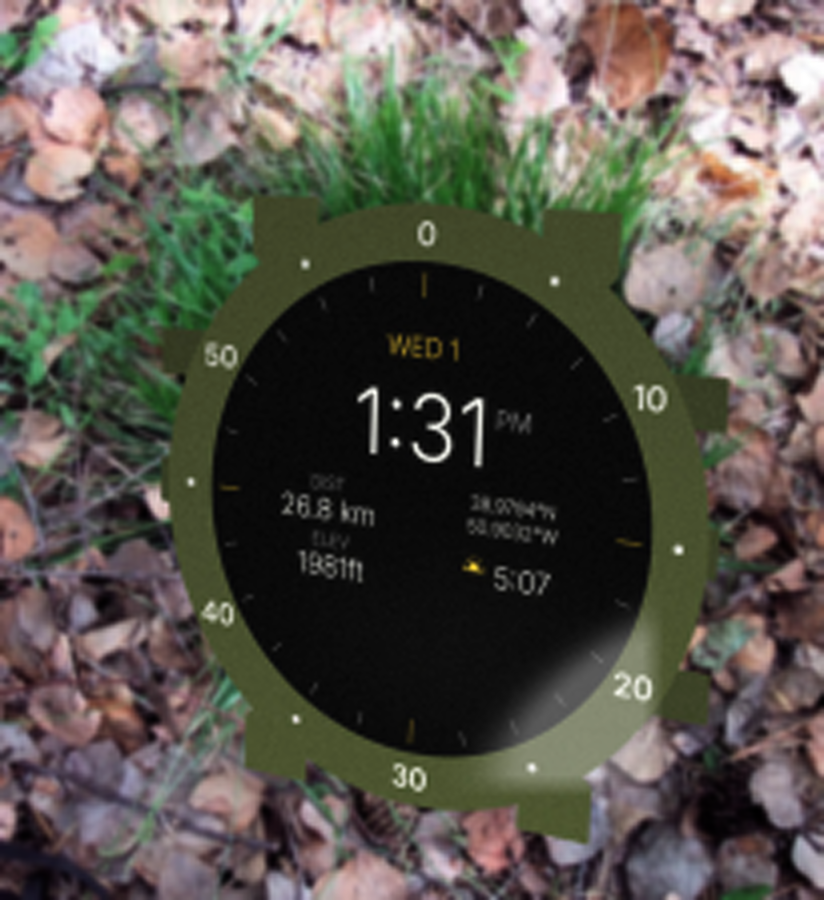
h=1 m=31
